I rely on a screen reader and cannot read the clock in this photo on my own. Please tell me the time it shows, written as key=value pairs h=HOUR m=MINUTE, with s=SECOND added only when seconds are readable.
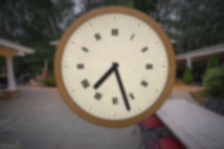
h=7 m=27
